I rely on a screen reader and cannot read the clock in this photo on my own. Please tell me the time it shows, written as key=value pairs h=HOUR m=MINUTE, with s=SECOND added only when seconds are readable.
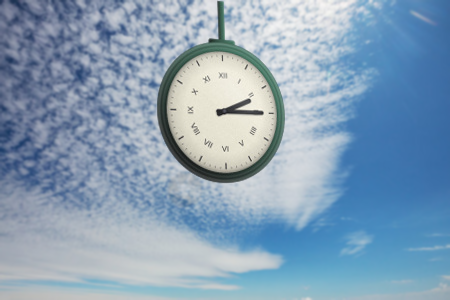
h=2 m=15
